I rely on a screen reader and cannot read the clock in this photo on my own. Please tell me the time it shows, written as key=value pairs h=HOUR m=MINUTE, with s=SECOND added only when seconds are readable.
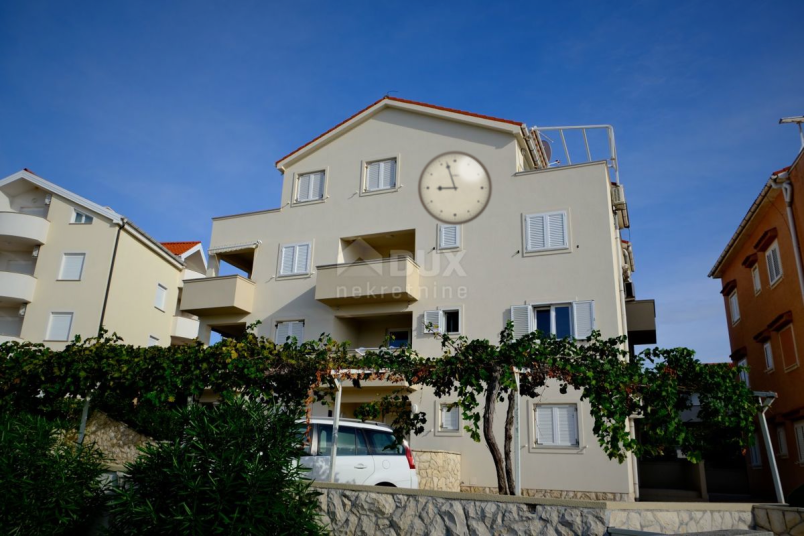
h=8 m=57
